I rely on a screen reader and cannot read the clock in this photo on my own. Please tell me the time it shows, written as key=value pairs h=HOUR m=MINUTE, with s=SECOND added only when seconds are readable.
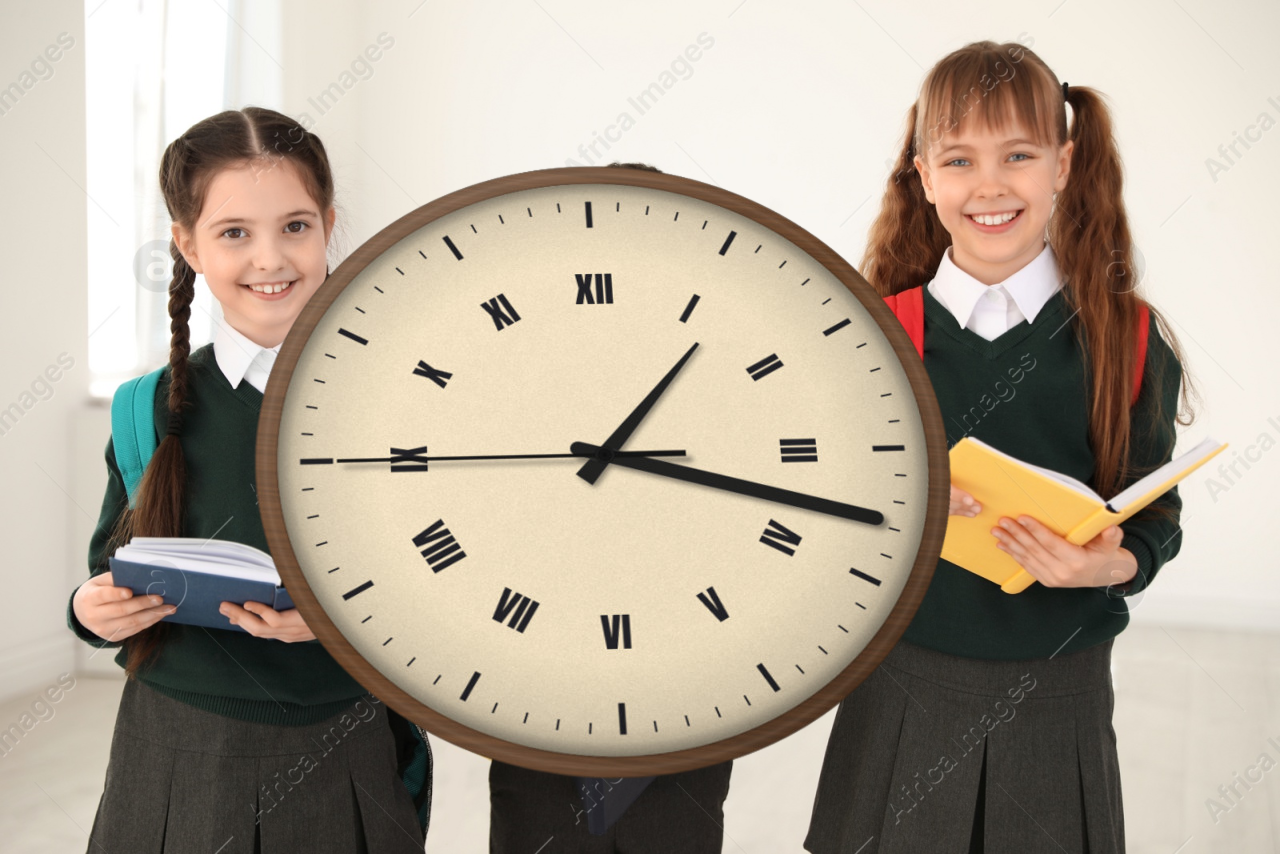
h=1 m=17 s=45
